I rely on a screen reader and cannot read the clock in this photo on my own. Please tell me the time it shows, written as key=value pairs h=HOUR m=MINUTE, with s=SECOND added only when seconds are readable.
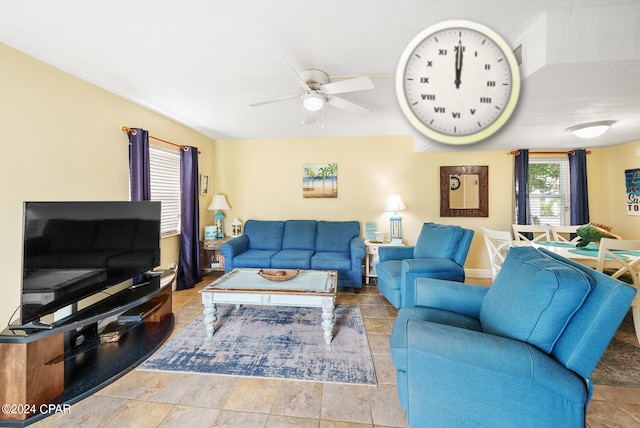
h=12 m=0
